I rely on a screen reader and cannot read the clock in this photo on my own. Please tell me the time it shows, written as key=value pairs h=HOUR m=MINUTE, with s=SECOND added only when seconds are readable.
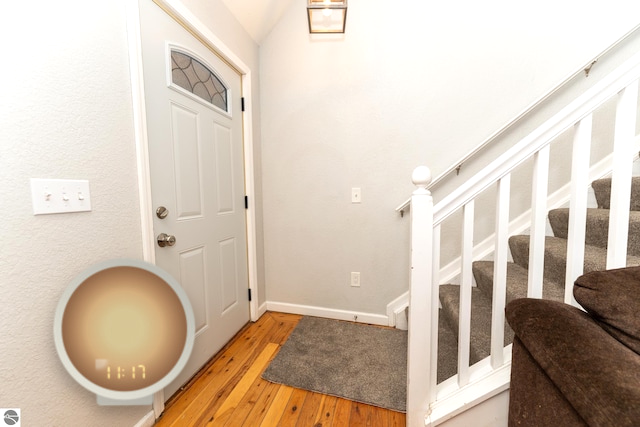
h=11 m=17
